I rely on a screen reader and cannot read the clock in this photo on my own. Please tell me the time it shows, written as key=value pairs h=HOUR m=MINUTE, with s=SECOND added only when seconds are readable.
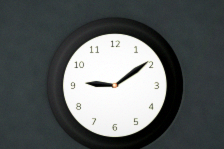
h=9 m=9
